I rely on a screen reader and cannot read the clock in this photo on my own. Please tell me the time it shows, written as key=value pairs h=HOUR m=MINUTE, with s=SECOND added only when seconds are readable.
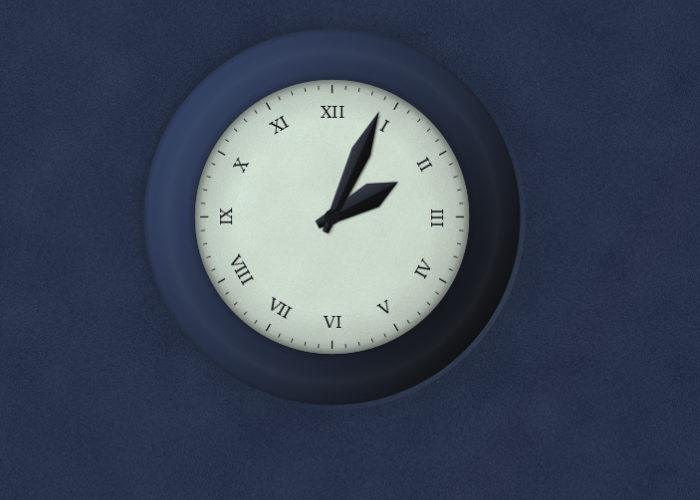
h=2 m=4
